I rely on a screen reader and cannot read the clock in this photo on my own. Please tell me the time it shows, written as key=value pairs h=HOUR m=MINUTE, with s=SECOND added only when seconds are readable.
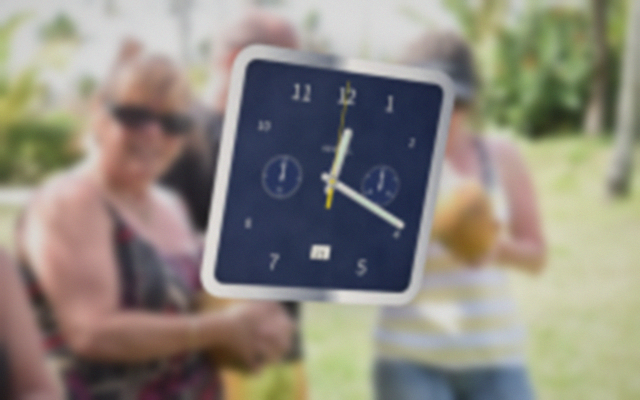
h=12 m=19
